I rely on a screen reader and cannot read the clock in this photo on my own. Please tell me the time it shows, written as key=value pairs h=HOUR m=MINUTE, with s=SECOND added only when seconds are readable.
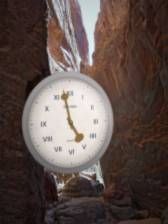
h=4 m=58
